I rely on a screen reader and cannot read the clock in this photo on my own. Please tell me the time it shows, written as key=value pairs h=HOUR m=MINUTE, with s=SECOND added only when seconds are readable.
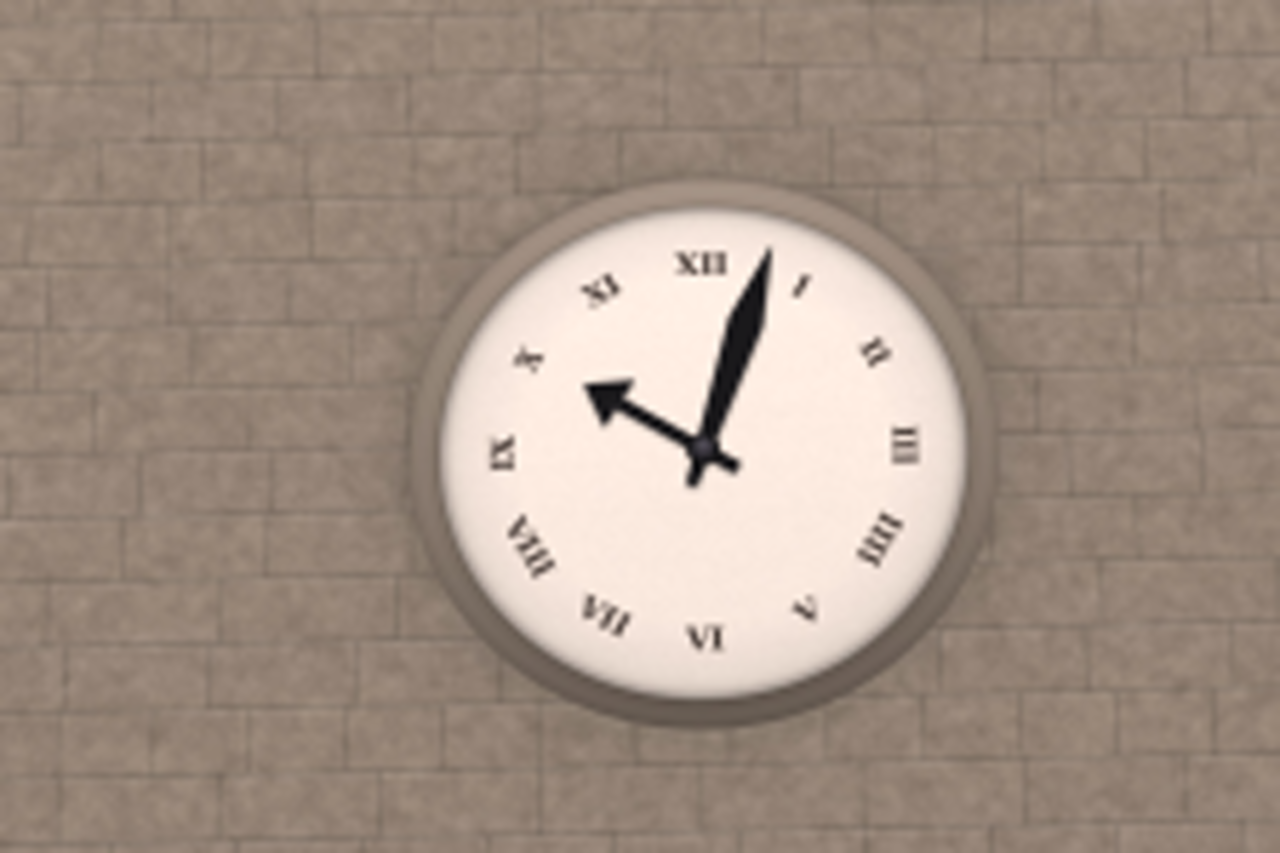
h=10 m=3
